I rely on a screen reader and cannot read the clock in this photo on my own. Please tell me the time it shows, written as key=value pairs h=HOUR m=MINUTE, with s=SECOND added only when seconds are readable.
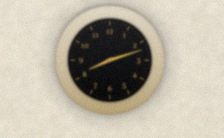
h=8 m=12
